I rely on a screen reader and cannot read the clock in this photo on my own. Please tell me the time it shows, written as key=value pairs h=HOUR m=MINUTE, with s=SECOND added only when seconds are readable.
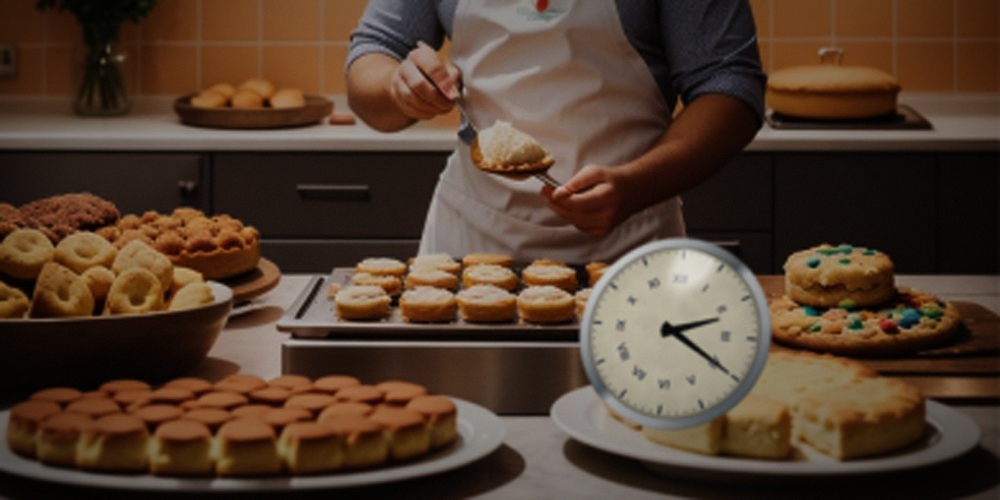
h=2 m=20
